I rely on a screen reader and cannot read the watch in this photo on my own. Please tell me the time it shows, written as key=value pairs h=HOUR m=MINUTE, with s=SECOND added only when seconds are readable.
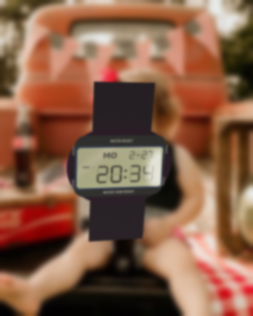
h=20 m=34
